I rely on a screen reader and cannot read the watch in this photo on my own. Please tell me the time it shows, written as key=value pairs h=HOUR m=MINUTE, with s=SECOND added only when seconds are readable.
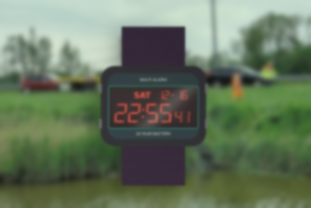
h=22 m=55
